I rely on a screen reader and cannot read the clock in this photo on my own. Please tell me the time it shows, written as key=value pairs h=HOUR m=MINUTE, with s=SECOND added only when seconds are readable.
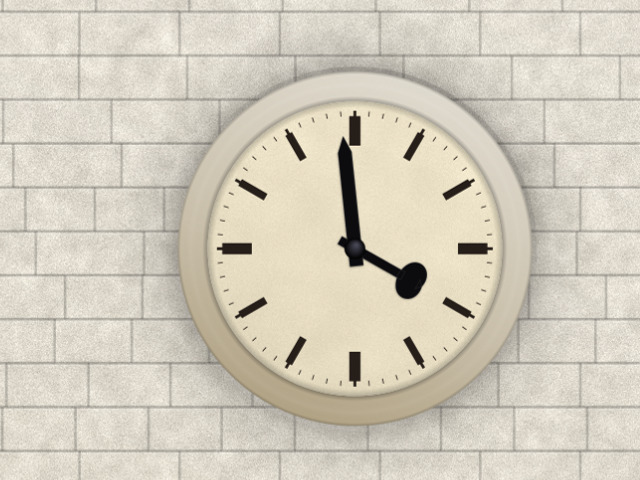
h=3 m=59
